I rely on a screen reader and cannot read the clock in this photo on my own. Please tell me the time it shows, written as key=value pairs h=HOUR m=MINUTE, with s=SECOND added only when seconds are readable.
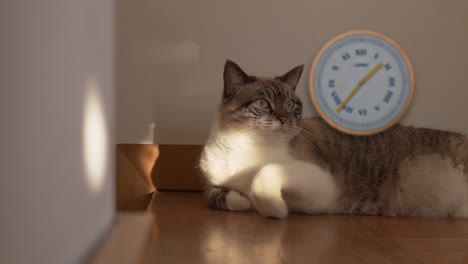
h=1 m=37
